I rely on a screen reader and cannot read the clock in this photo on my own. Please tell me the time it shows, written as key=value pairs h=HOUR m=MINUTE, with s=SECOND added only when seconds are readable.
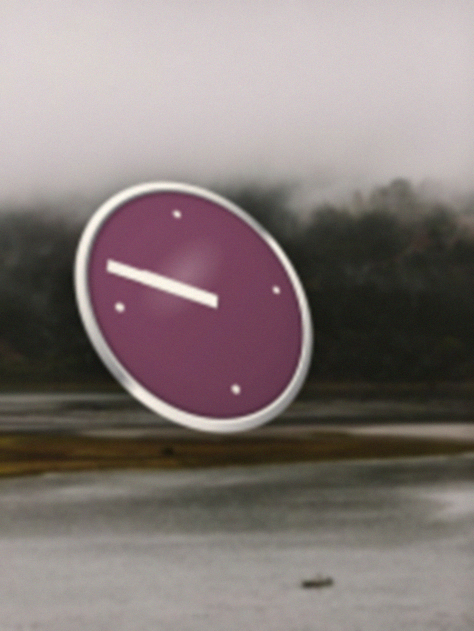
h=9 m=49
